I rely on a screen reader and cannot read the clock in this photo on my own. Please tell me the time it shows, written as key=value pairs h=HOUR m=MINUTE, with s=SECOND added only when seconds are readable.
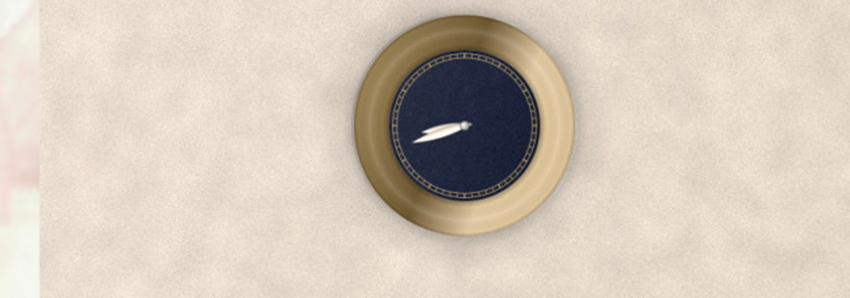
h=8 m=42
